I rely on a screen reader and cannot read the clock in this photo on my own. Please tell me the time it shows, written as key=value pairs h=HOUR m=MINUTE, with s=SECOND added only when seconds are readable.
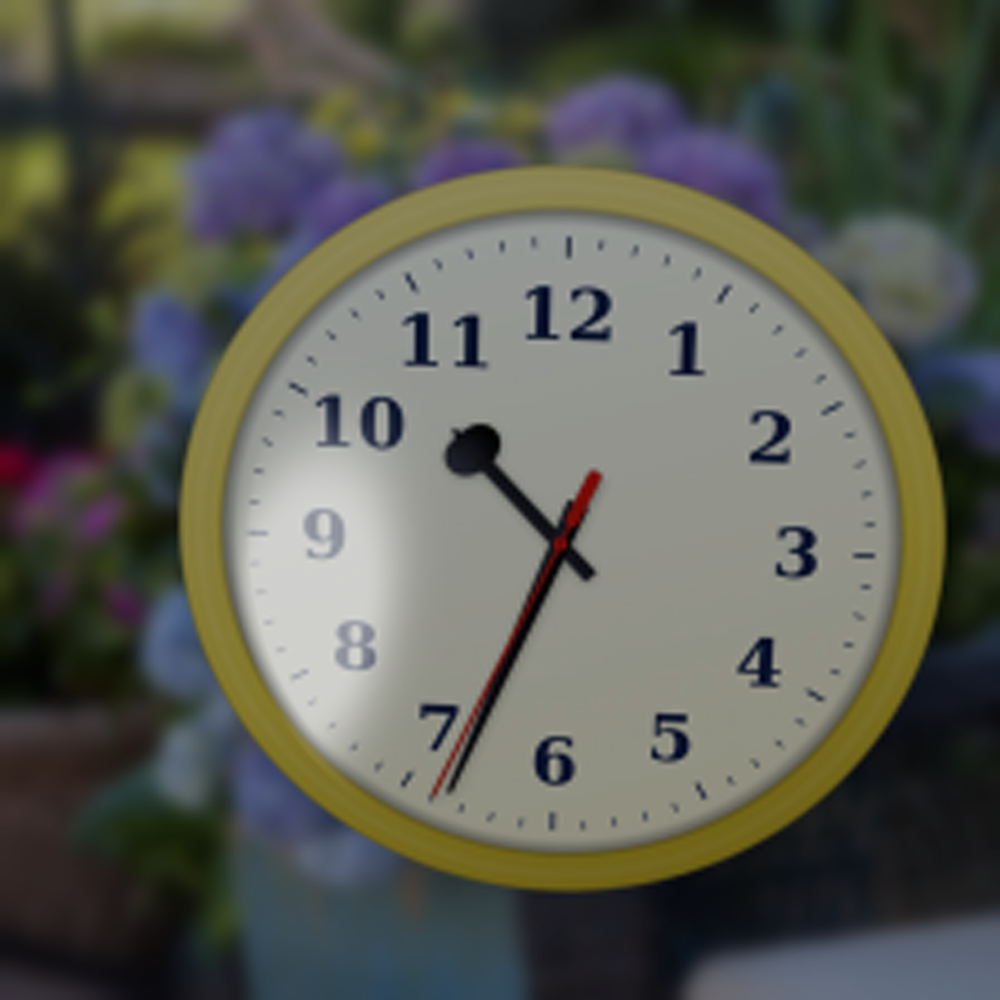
h=10 m=33 s=34
